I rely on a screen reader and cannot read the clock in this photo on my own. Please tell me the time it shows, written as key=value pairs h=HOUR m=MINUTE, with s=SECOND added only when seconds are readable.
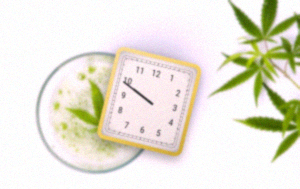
h=9 m=49
